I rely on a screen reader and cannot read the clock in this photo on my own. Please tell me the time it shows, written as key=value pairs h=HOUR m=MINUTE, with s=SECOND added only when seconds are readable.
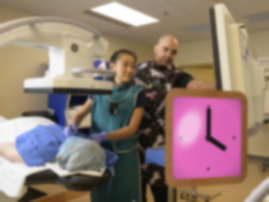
h=4 m=0
